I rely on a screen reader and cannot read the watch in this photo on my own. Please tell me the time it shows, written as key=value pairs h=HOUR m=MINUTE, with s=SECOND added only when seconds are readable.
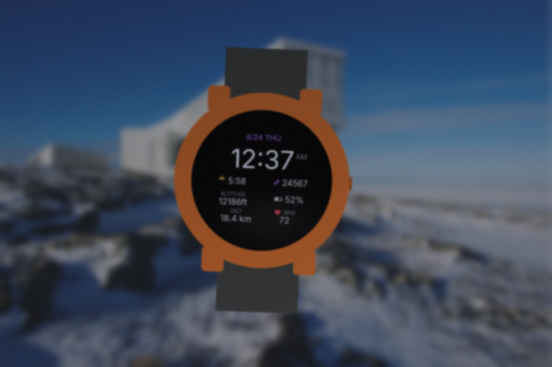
h=12 m=37
